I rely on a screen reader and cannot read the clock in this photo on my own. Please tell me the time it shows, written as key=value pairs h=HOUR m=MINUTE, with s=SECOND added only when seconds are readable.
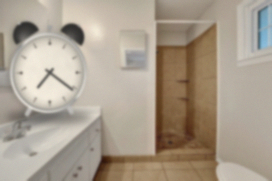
h=7 m=21
